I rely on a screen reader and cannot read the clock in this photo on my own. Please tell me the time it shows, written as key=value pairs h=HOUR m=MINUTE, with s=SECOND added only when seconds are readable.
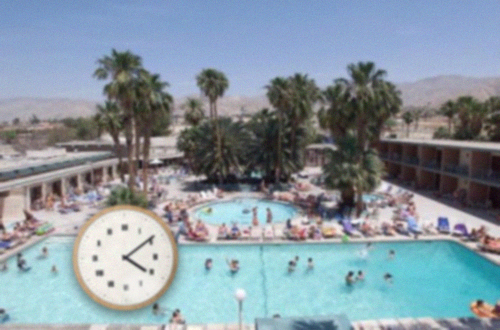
h=4 m=9
